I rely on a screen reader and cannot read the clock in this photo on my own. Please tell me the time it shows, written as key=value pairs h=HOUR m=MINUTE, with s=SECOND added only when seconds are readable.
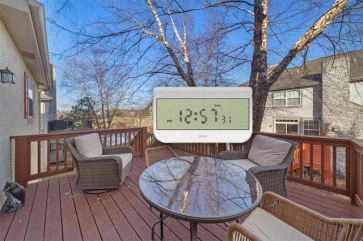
h=12 m=57 s=31
